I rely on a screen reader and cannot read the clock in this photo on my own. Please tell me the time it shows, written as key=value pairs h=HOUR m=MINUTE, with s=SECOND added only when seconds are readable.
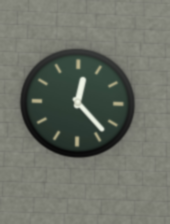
h=12 m=23
